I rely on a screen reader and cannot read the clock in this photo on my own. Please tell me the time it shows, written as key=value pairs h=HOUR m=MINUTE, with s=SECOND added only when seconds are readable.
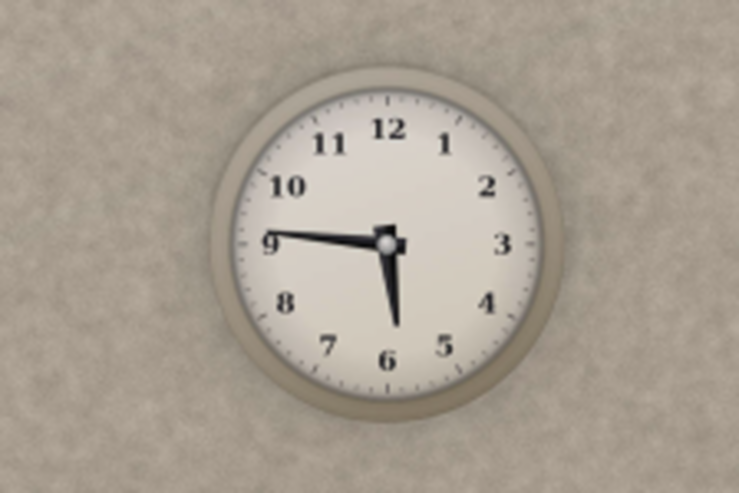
h=5 m=46
